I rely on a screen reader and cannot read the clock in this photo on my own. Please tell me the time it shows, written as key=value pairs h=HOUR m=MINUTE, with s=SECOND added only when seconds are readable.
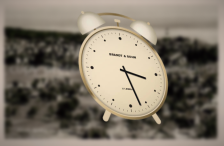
h=3 m=27
